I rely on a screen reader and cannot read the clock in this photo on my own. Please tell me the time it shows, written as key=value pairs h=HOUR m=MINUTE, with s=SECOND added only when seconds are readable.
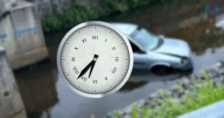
h=6 m=37
